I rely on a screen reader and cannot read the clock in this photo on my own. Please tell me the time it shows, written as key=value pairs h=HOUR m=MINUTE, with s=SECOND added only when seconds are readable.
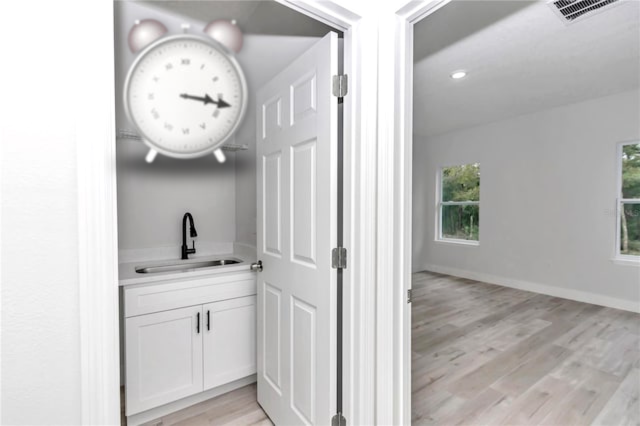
h=3 m=17
